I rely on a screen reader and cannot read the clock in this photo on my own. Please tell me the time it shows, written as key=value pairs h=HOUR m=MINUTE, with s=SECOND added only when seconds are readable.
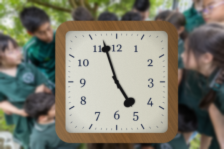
h=4 m=57
